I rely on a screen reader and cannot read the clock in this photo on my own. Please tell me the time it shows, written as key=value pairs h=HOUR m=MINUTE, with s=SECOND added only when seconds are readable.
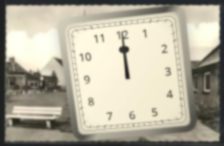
h=12 m=0
